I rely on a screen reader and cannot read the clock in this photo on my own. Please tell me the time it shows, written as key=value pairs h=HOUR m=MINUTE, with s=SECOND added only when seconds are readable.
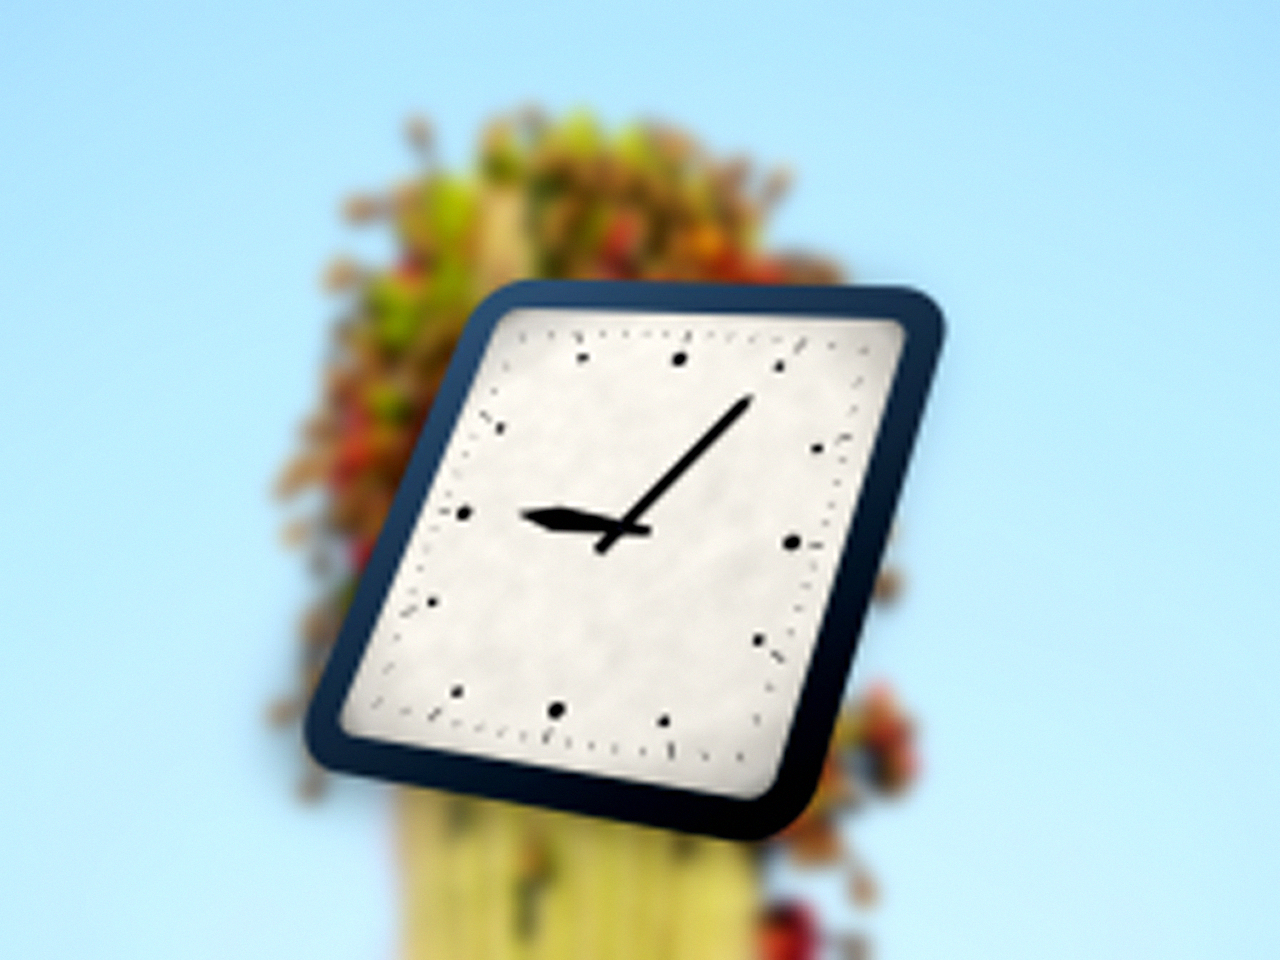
h=9 m=5
